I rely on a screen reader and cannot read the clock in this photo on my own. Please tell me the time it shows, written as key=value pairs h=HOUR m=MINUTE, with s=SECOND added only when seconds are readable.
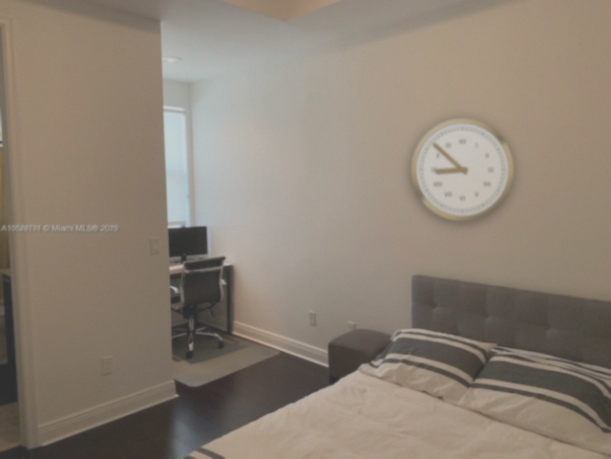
h=8 m=52
